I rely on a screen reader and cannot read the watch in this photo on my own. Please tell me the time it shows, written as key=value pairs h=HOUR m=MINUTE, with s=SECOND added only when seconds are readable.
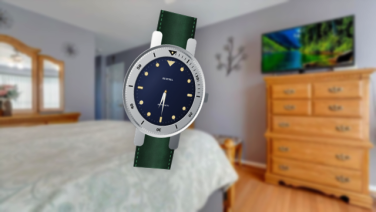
h=6 m=30
